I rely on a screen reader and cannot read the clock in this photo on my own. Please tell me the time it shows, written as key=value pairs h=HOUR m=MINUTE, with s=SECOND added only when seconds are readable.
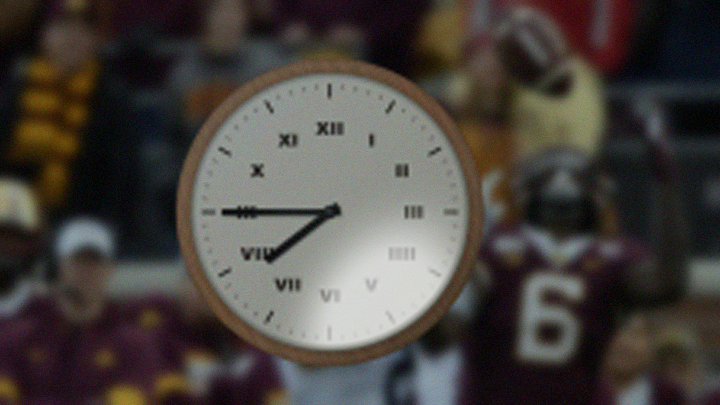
h=7 m=45
